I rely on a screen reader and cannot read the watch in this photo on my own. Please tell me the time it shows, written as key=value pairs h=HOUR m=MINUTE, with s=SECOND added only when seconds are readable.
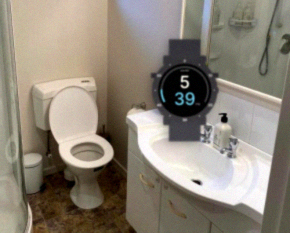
h=5 m=39
